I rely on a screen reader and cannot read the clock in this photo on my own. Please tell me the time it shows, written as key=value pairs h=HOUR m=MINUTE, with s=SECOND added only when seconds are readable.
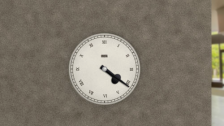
h=4 m=21
